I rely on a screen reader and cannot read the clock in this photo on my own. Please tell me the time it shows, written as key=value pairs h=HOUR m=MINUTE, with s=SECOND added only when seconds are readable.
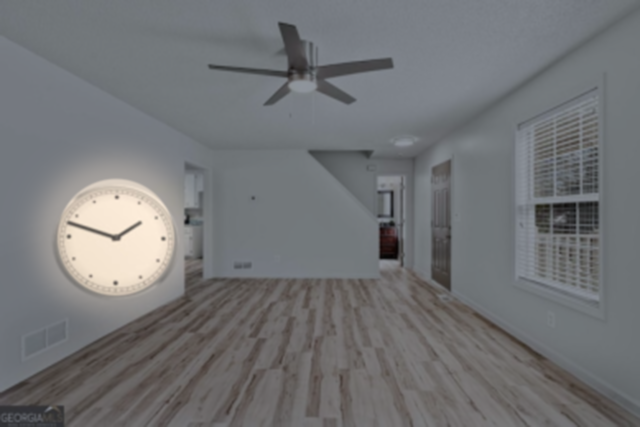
h=1 m=48
